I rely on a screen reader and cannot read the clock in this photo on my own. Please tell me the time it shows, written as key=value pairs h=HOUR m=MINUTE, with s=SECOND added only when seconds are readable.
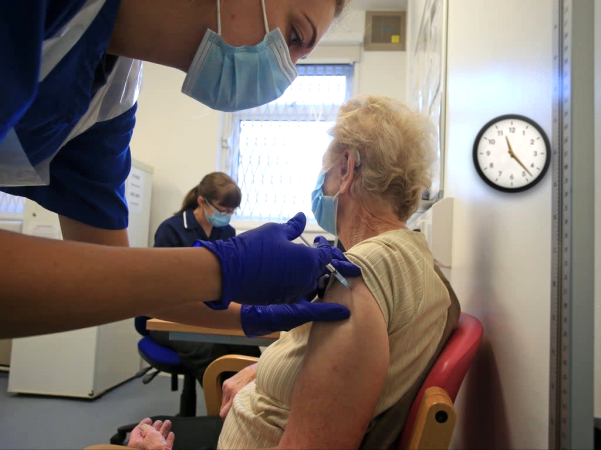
h=11 m=23
